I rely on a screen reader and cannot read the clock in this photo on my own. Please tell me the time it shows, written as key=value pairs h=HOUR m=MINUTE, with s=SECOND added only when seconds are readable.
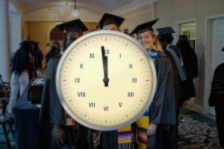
h=11 m=59
